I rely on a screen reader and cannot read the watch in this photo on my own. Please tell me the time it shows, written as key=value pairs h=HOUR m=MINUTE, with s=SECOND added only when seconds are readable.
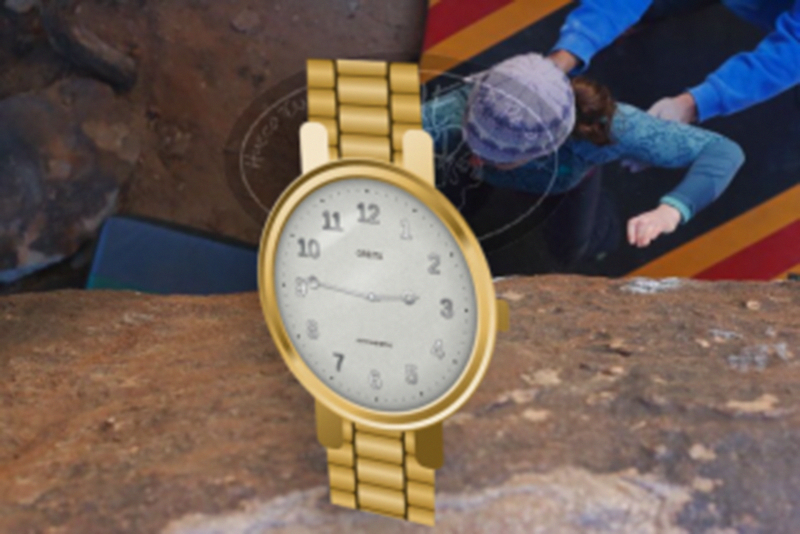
h=2 m=46
